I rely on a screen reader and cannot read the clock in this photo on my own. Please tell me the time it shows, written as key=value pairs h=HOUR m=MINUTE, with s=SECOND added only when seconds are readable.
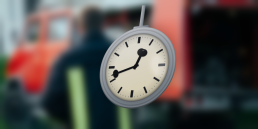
h=12 m=42
